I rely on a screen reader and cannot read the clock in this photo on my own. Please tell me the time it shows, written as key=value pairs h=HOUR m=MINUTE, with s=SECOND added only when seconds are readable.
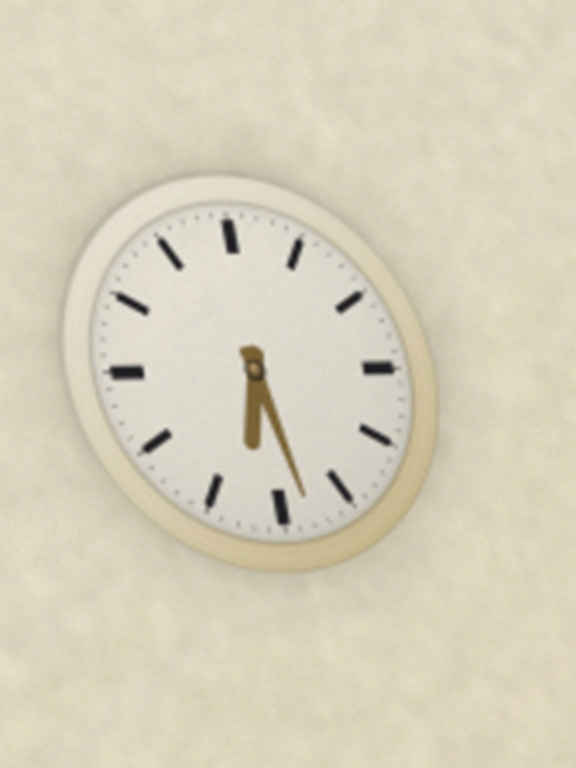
h=6 m=28
